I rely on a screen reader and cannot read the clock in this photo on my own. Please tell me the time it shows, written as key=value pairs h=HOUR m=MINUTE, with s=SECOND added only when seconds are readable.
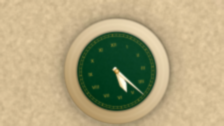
h=5 m=23
